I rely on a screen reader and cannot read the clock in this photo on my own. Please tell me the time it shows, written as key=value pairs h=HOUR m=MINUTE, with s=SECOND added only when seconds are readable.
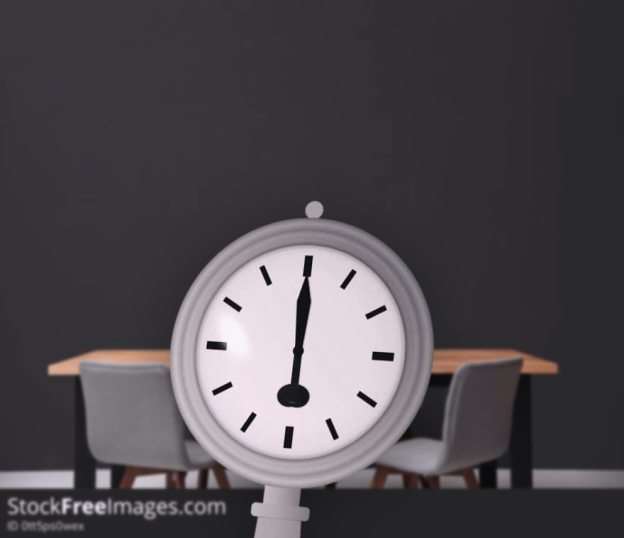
h=6 m=0
